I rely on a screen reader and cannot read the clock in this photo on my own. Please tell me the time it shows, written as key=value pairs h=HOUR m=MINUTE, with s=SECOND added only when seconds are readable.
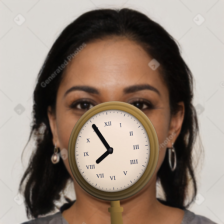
h=7 m=55
